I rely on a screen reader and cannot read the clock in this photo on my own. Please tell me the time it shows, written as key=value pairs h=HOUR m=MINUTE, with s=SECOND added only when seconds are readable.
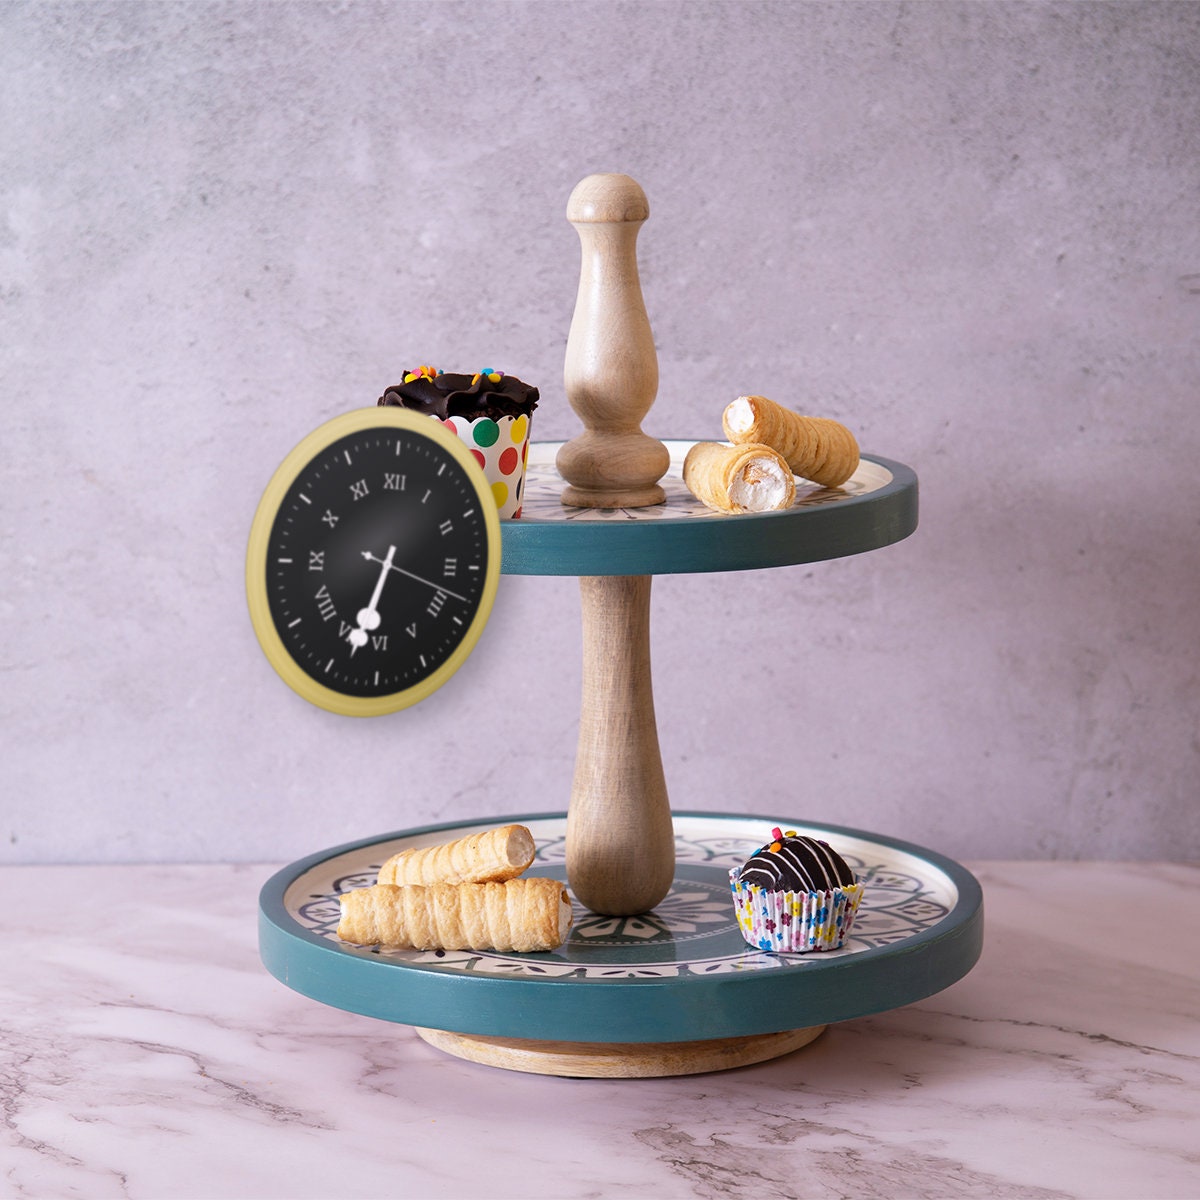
h=6 m=33 s=18
